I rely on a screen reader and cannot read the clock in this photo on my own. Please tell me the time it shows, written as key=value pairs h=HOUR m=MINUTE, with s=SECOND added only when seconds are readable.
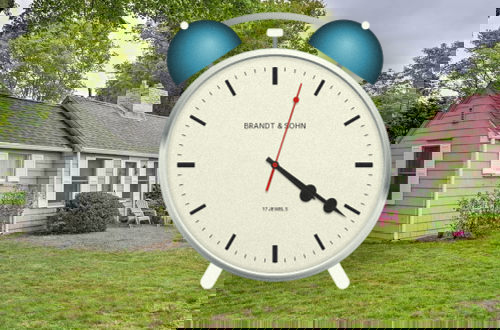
h=4 m=21 s=3
